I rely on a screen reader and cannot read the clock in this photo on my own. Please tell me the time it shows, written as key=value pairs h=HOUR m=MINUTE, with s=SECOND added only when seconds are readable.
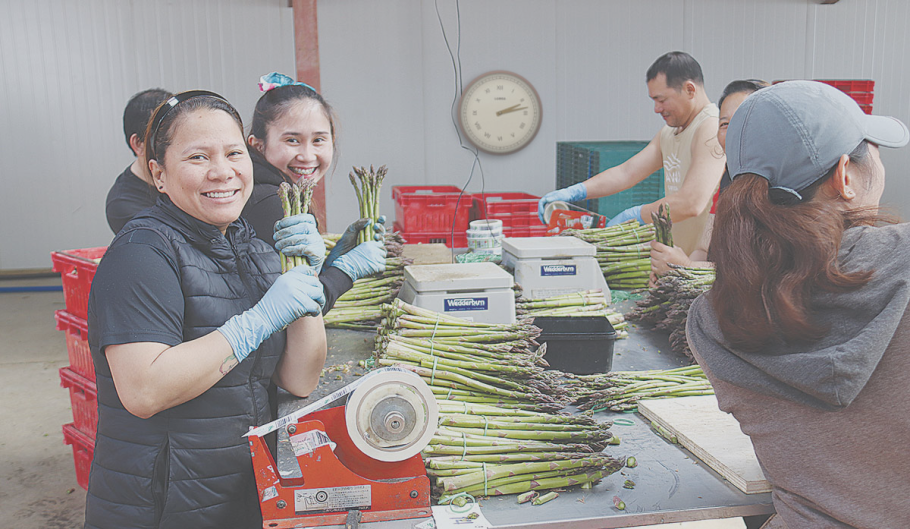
h=2 m=13
